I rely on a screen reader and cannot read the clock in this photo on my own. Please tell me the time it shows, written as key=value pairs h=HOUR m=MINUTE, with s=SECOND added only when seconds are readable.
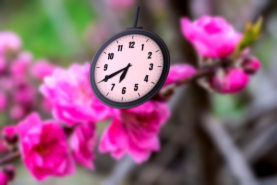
h=6 m=40
